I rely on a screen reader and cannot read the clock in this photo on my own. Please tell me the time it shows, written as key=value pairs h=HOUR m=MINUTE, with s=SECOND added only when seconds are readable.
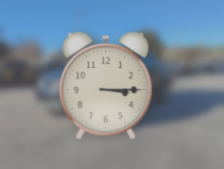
h=3 m=15
